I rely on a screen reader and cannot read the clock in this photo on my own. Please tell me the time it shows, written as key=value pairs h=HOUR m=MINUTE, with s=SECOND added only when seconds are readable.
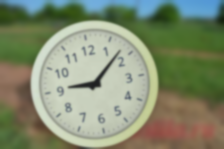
h=9 m=8
